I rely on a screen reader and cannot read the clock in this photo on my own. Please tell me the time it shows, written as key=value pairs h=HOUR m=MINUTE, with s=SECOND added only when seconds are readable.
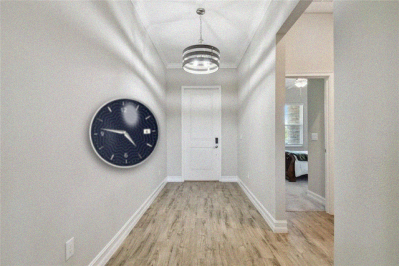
h=4 m=47
